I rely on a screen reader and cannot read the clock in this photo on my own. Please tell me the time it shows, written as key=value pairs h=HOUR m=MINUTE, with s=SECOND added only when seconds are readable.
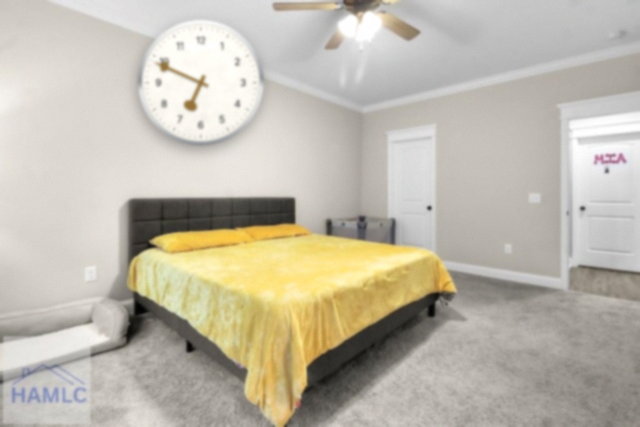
h=6 m=49
